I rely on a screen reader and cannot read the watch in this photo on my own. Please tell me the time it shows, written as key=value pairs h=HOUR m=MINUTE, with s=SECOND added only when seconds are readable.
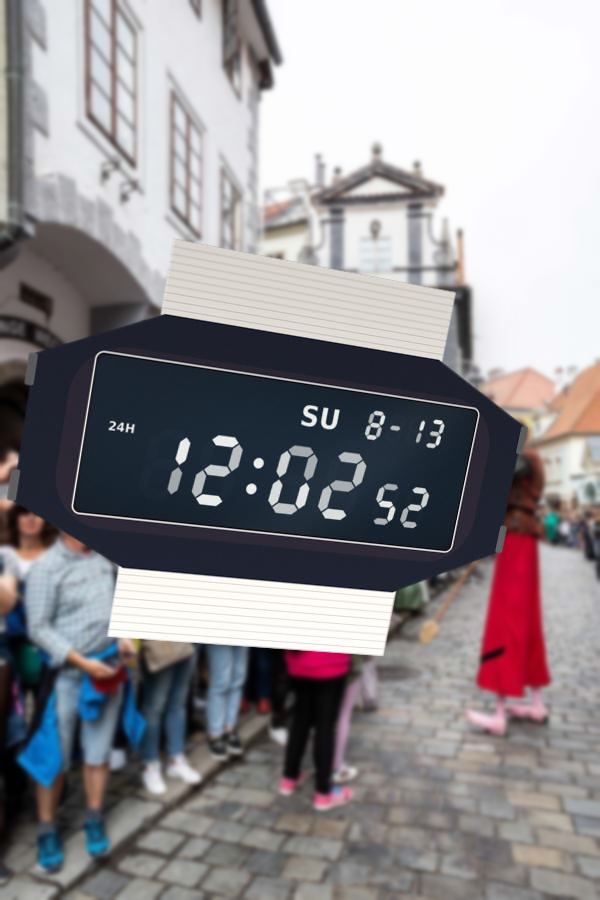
h=12 m=2 s=52
